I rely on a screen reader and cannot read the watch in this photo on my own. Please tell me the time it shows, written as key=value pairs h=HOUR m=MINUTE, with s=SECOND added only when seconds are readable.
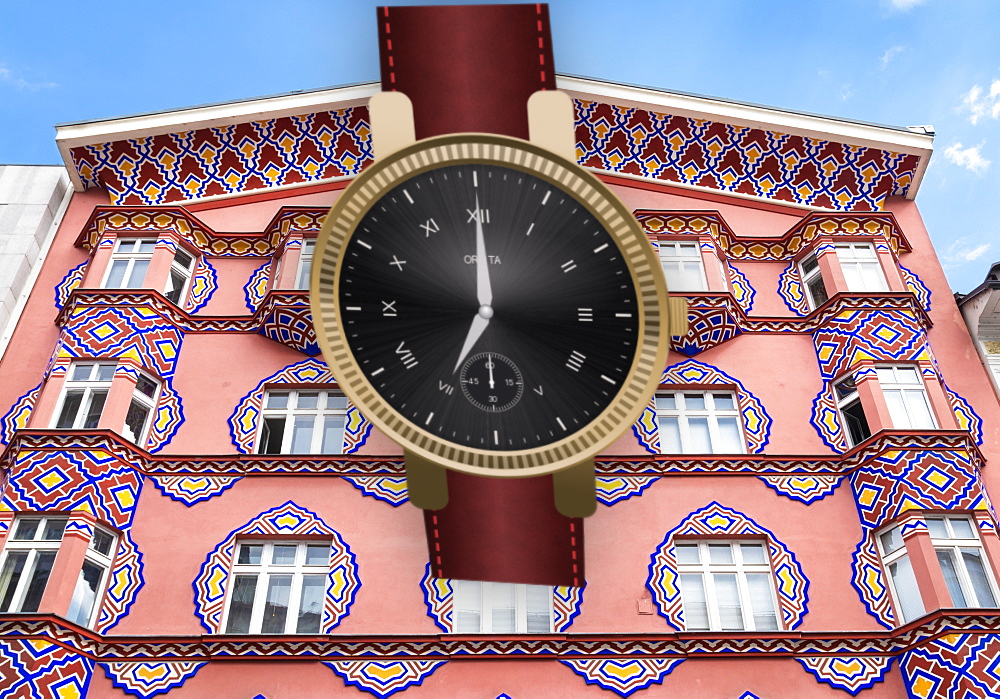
h=7 m=0
